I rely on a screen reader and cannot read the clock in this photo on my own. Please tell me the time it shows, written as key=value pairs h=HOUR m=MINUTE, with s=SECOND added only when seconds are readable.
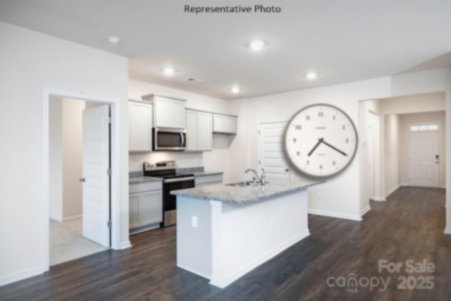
h=7 m=20
